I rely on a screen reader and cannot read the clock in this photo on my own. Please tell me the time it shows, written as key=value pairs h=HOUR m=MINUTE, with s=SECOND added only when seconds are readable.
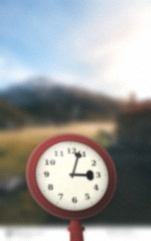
h=3 m=3
